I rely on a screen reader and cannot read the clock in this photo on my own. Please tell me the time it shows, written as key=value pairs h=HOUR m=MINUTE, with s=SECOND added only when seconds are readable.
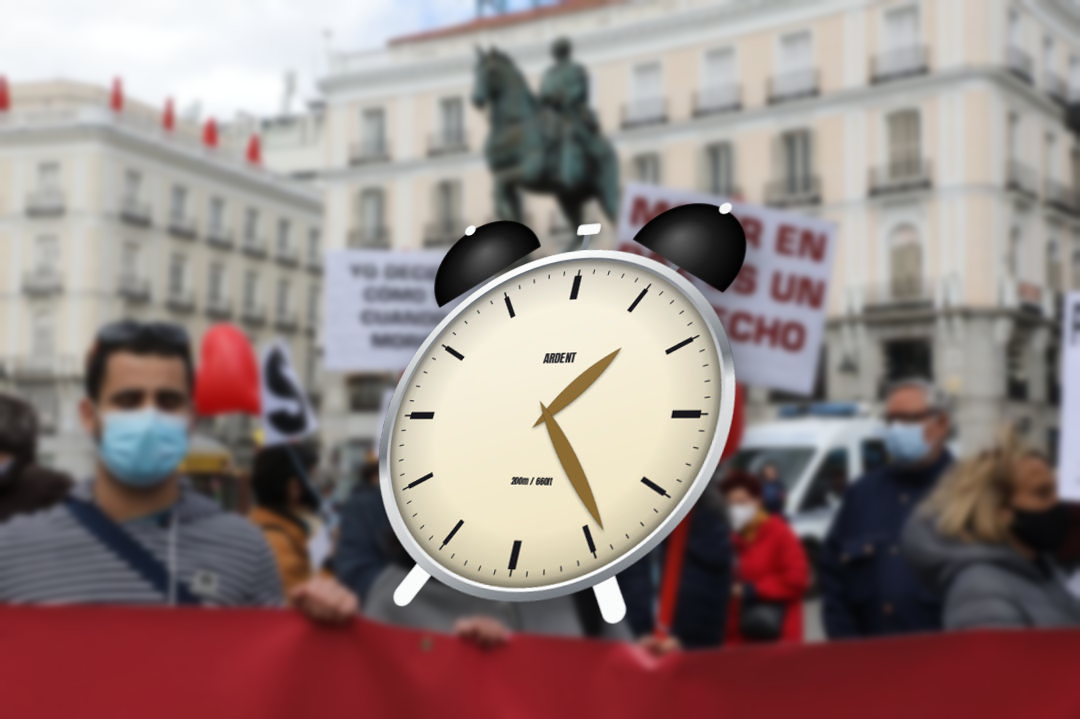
h=1 m=24
